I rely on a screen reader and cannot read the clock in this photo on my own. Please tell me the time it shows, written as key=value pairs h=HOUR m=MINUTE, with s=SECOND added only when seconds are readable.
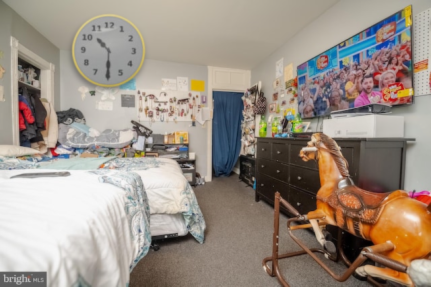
h=10 m=30
